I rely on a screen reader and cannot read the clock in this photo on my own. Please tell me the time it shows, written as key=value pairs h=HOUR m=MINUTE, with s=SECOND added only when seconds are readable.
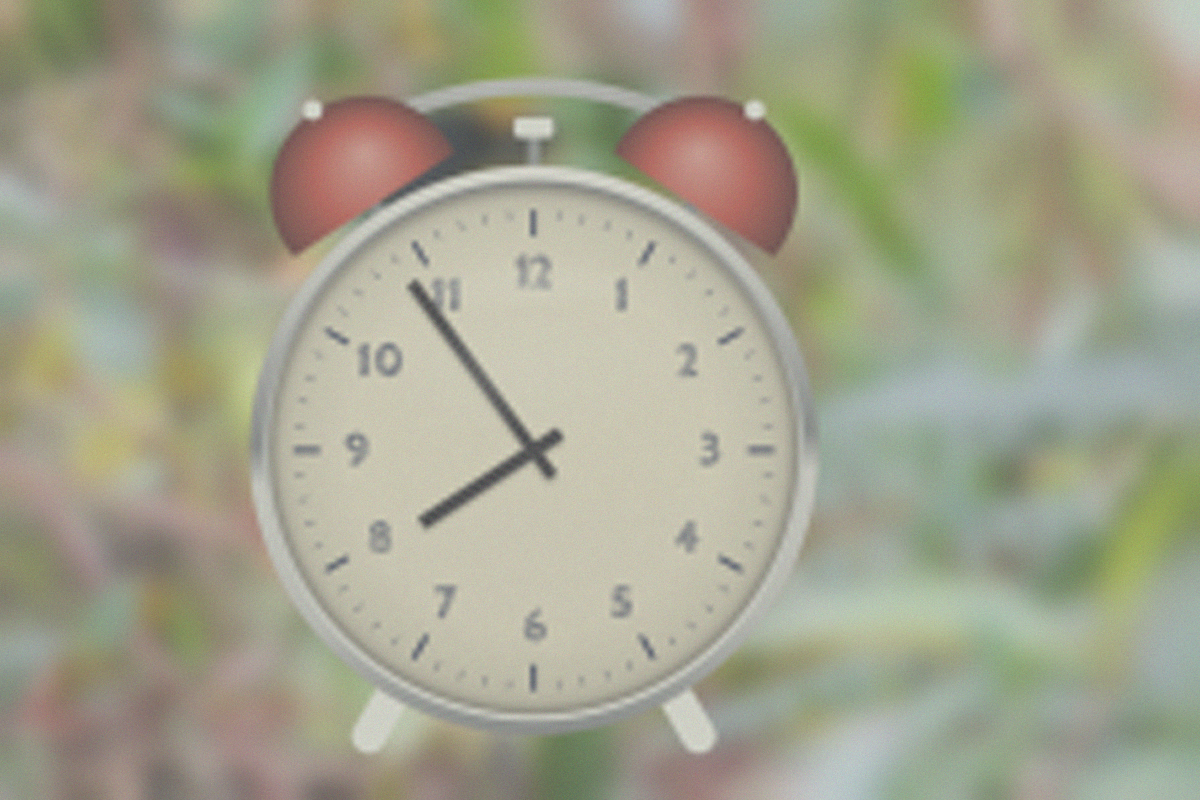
h=7 m=54
